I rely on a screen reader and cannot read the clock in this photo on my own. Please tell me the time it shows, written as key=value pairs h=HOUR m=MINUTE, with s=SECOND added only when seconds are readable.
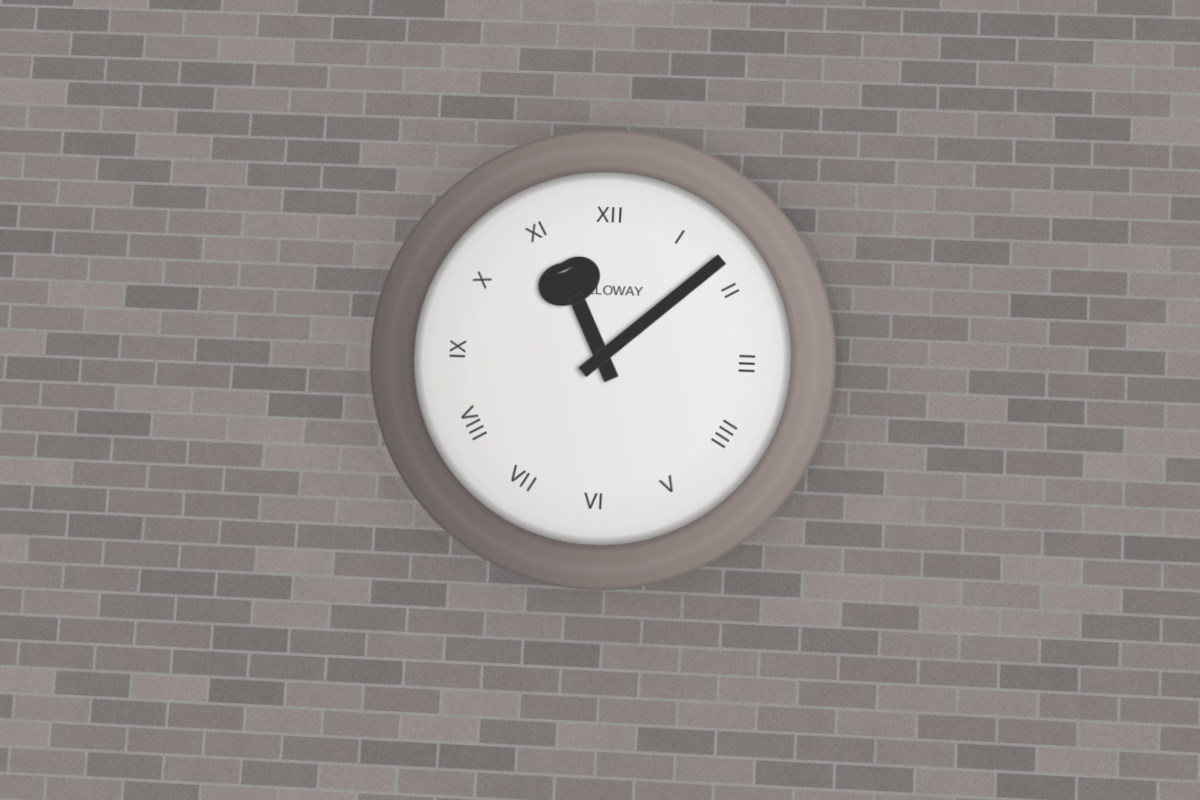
h=11 m=8
